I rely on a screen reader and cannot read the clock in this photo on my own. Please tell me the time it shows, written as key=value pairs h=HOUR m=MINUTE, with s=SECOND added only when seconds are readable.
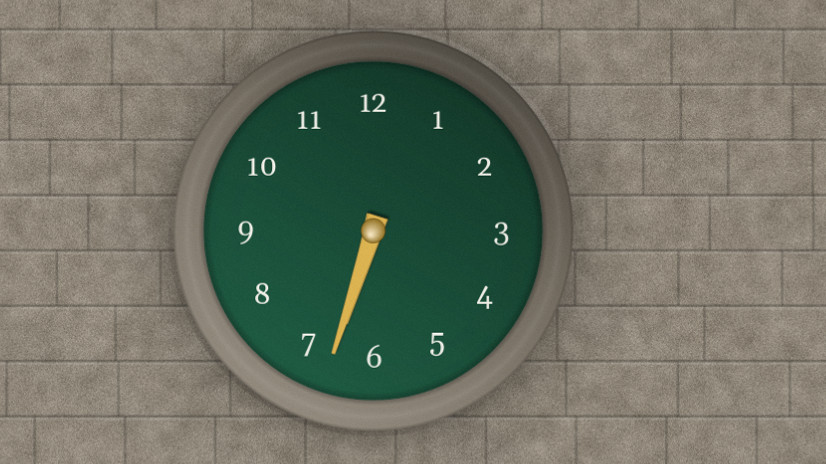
h=6 m=33
